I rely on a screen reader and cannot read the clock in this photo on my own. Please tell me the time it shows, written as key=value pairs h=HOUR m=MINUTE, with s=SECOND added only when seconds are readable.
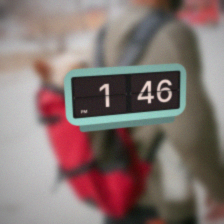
h=1 m=46
